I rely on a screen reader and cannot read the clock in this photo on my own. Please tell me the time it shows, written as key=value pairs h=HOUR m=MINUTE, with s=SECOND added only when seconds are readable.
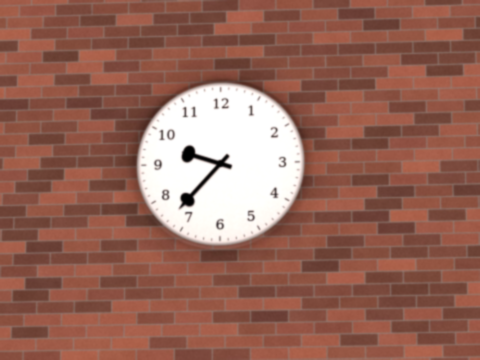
h=9 m=37
